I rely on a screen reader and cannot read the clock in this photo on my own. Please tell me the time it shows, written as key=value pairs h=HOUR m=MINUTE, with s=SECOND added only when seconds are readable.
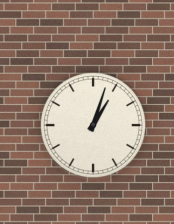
h=1 m=3
